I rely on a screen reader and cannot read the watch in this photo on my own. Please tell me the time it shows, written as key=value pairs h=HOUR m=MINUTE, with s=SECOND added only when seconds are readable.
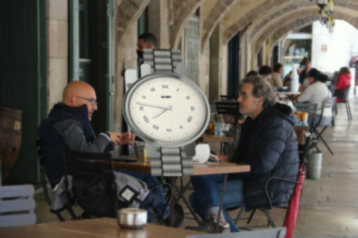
h=7 m=47
